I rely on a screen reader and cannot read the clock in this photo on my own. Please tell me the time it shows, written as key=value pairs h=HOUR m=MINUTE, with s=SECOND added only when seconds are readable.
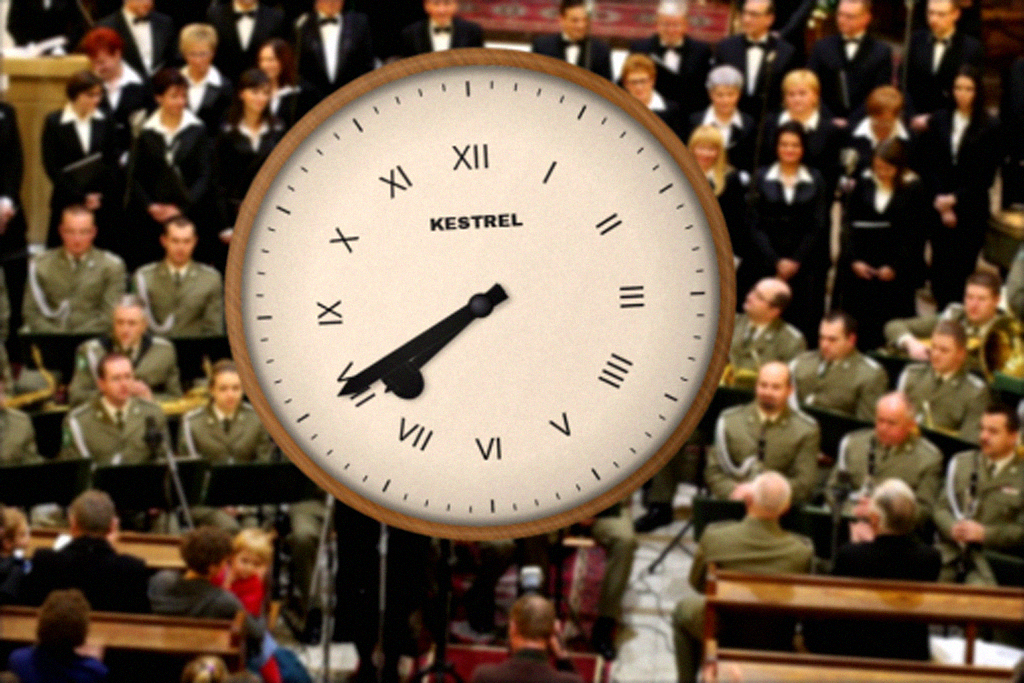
h=7 m=40
